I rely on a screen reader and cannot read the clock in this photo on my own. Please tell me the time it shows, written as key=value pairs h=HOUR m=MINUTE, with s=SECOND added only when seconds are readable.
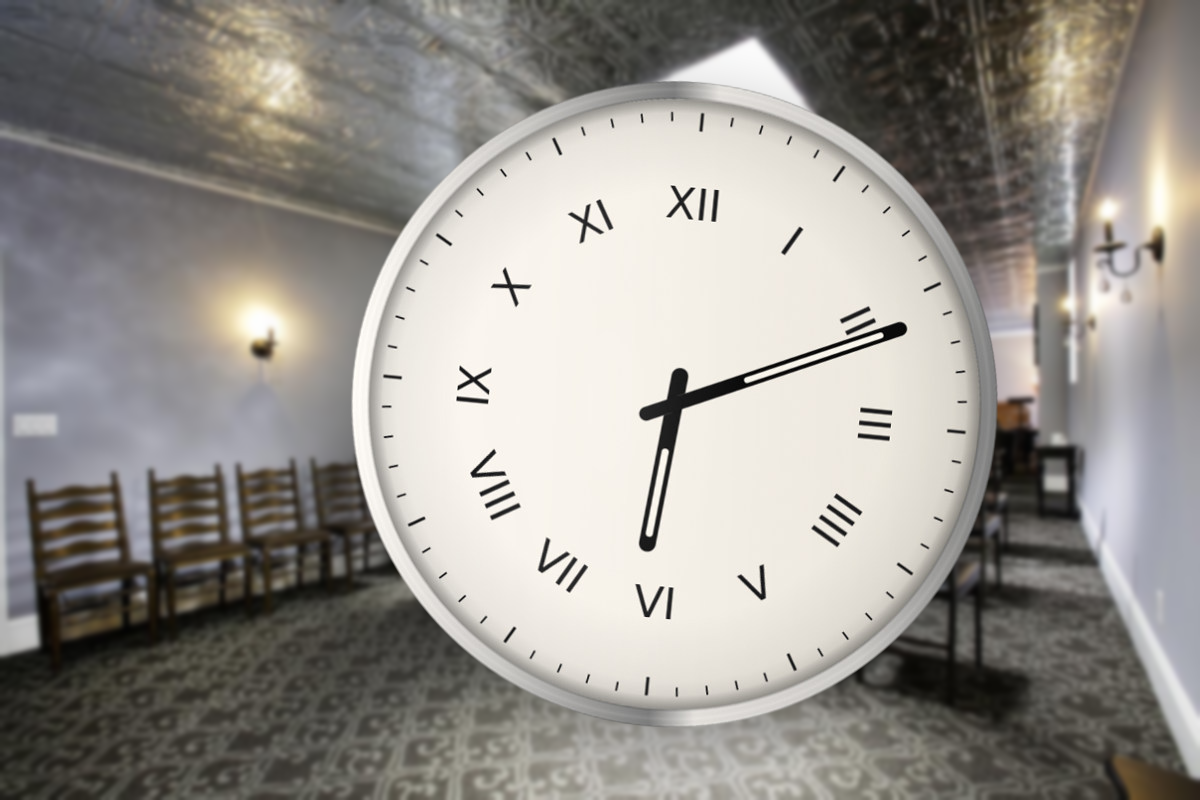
h=6 m=11
